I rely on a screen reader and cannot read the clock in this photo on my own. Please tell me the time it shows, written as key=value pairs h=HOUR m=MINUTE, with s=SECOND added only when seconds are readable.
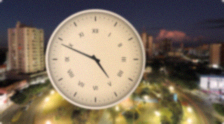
h=4 m=49
